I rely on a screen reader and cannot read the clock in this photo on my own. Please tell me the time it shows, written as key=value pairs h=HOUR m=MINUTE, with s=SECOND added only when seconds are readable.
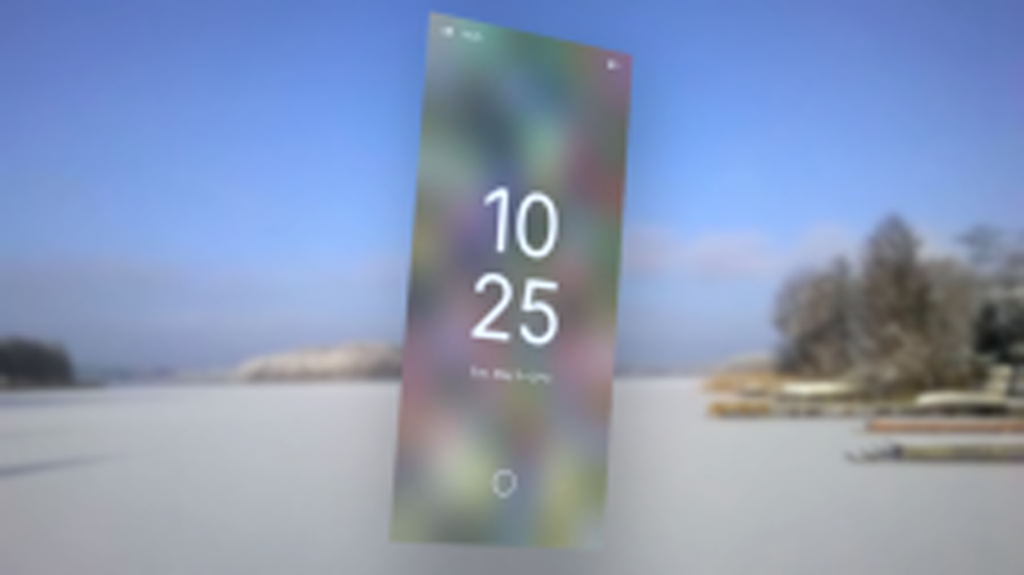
h=10 m=25
